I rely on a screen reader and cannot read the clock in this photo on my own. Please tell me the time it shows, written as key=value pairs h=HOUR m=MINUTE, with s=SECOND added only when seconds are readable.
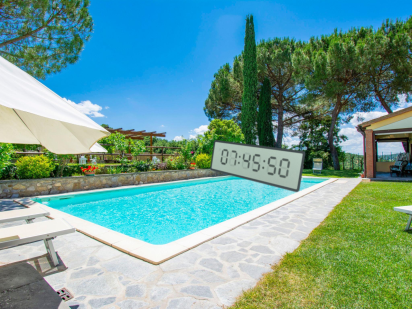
h=7 m=45 s=50
